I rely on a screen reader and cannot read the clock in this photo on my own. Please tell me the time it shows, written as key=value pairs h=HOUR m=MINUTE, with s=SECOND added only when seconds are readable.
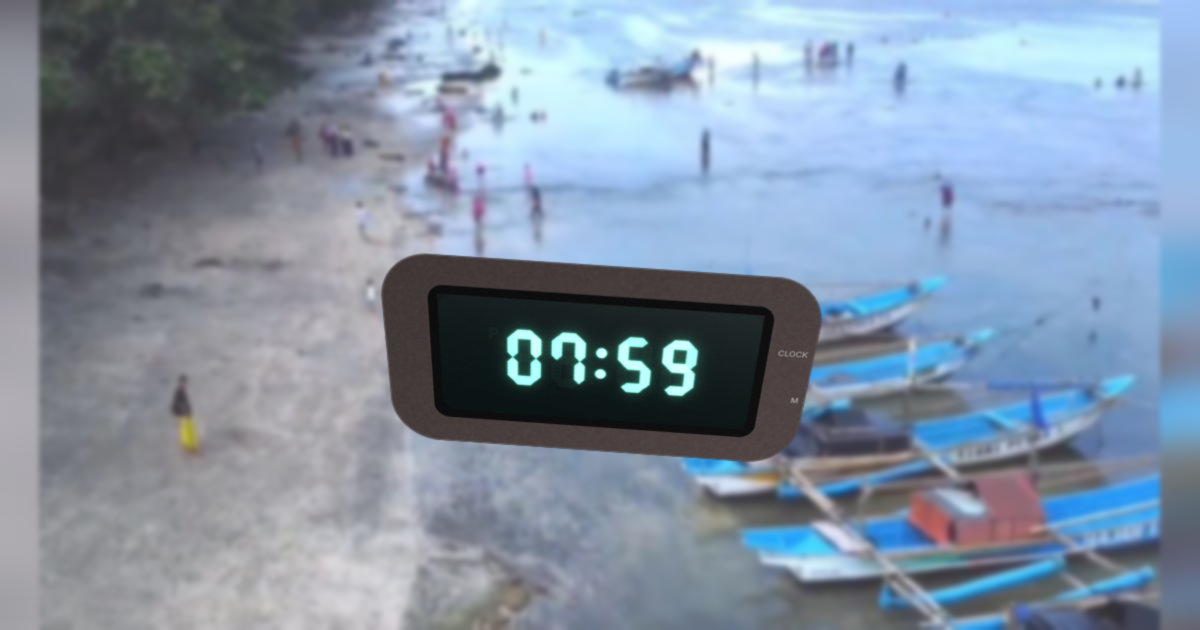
h=7 m=59
